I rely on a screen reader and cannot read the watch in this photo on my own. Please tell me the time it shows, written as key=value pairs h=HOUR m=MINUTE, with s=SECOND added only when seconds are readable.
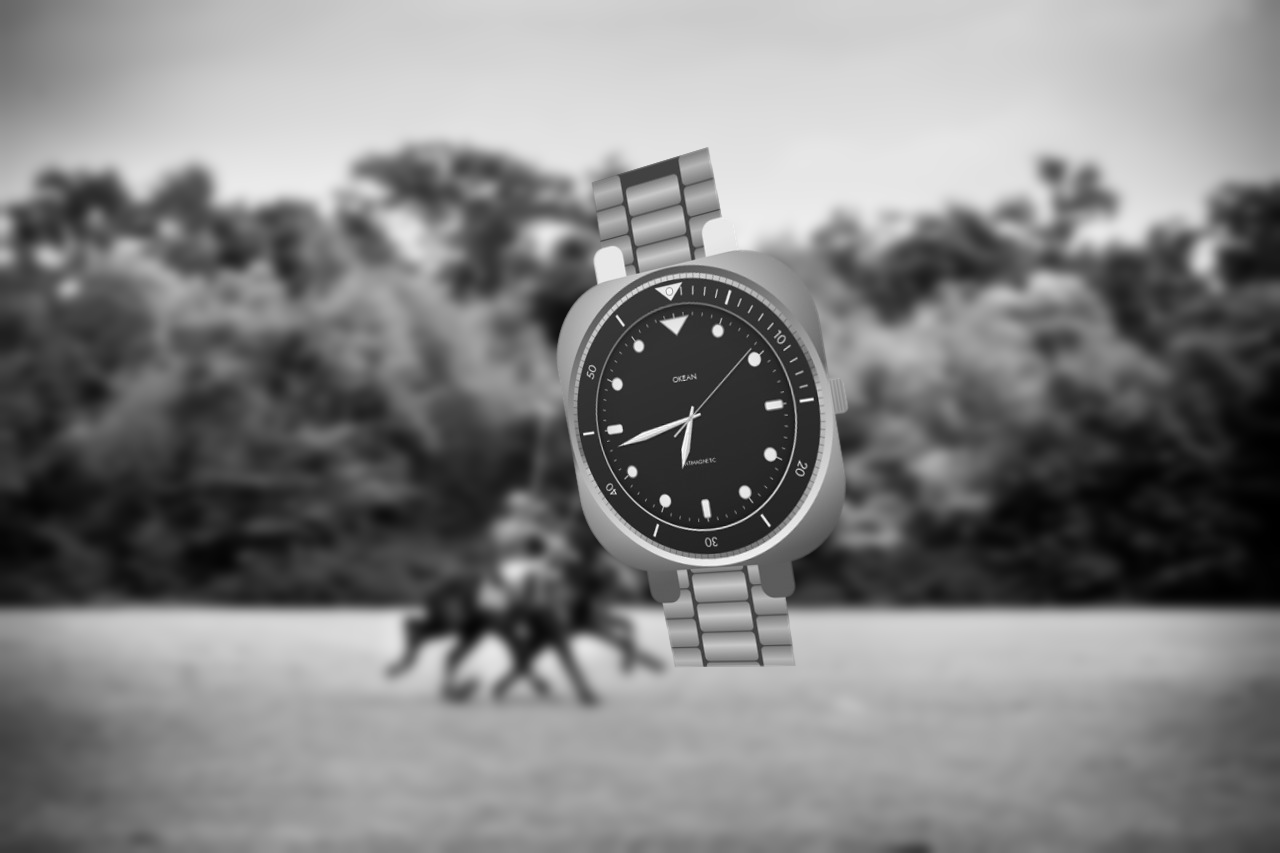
h=6 m=43 s=9
